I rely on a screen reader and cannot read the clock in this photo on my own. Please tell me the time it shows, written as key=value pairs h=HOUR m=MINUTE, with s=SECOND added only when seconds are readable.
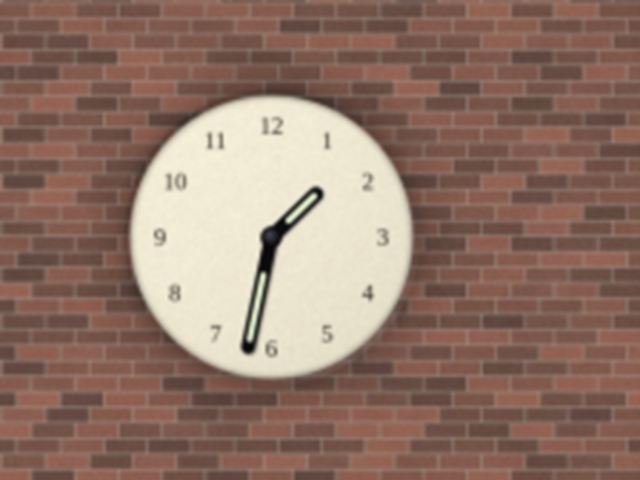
h=1 m=32
